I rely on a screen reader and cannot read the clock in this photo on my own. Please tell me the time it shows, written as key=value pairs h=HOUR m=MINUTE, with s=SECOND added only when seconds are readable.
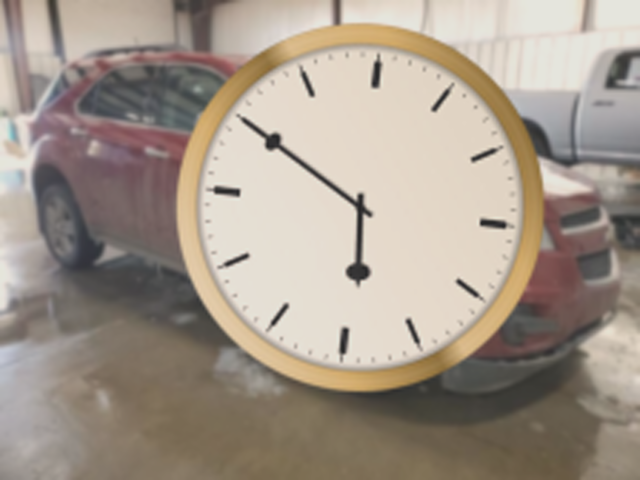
h=5 m=50
